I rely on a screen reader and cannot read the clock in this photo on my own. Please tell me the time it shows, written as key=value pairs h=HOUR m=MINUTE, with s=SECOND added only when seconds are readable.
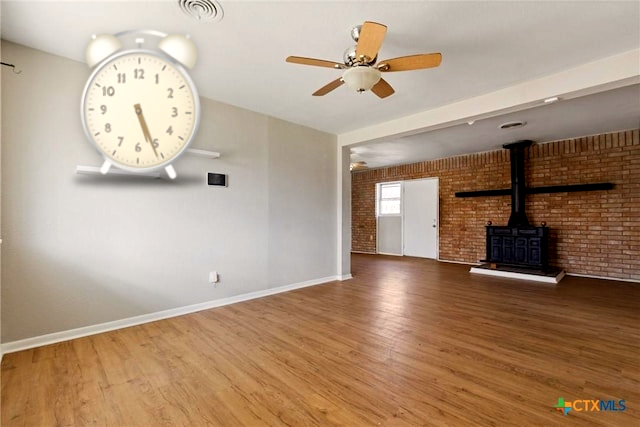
h=5 m=26
